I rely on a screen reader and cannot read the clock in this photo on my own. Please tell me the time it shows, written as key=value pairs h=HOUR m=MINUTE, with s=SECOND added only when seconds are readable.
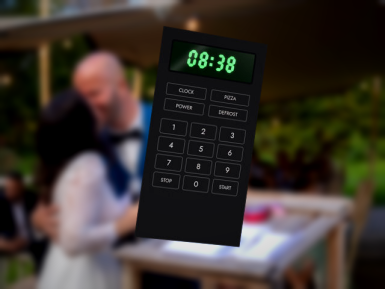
h=8 m=38
